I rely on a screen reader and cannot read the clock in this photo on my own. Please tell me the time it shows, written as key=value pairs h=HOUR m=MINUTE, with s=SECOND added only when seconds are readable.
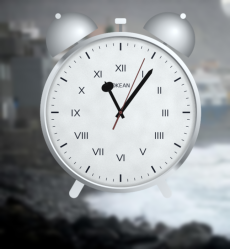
h=11 m=6 s=4
